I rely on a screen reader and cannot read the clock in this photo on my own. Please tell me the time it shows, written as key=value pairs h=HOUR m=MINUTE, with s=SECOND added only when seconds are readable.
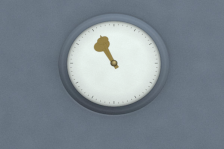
h=10 m=56
